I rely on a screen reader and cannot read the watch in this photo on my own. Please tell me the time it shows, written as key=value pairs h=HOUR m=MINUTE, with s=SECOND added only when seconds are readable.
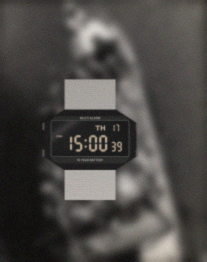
h=15 m=0 s=39
